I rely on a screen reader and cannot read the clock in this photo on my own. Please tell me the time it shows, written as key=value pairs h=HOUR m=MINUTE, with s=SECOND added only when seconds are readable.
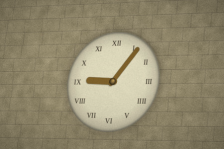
h=9 m=6
